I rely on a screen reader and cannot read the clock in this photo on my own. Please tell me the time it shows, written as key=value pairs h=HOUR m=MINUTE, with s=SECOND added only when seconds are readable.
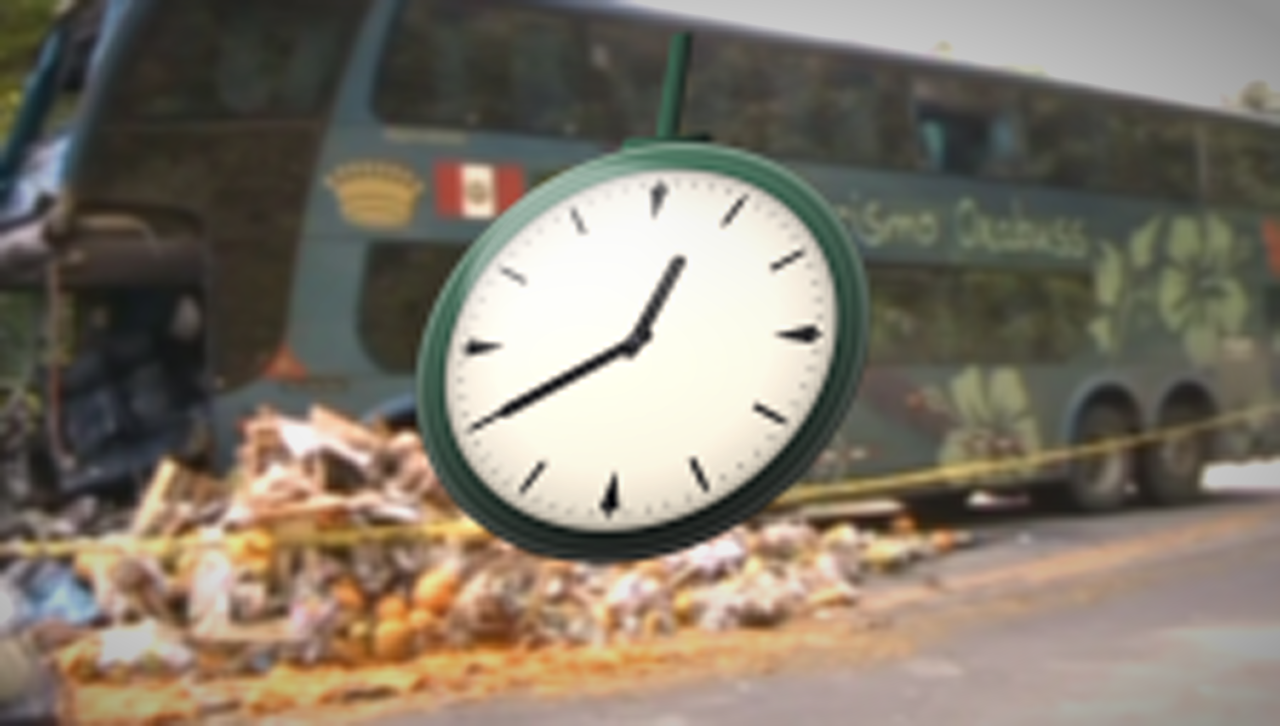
h=12 m=40
